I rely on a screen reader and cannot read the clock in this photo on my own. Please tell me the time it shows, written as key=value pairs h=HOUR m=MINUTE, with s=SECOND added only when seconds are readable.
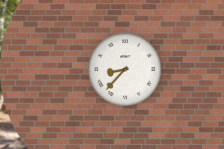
h=8 m=37
